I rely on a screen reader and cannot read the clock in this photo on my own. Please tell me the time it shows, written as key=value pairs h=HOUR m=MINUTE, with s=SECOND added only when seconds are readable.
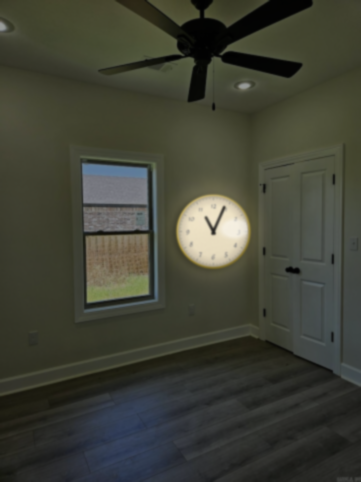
h=11 m=4
